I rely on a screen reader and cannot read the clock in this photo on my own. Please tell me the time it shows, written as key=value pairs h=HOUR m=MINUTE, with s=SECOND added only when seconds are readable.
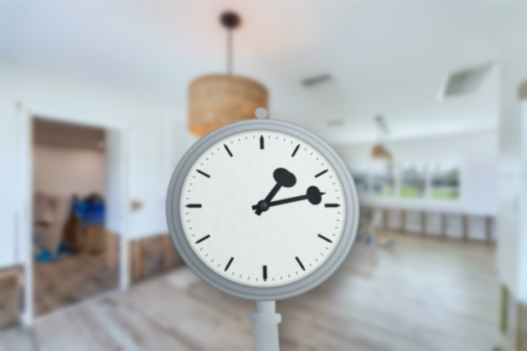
h=1 m=13
